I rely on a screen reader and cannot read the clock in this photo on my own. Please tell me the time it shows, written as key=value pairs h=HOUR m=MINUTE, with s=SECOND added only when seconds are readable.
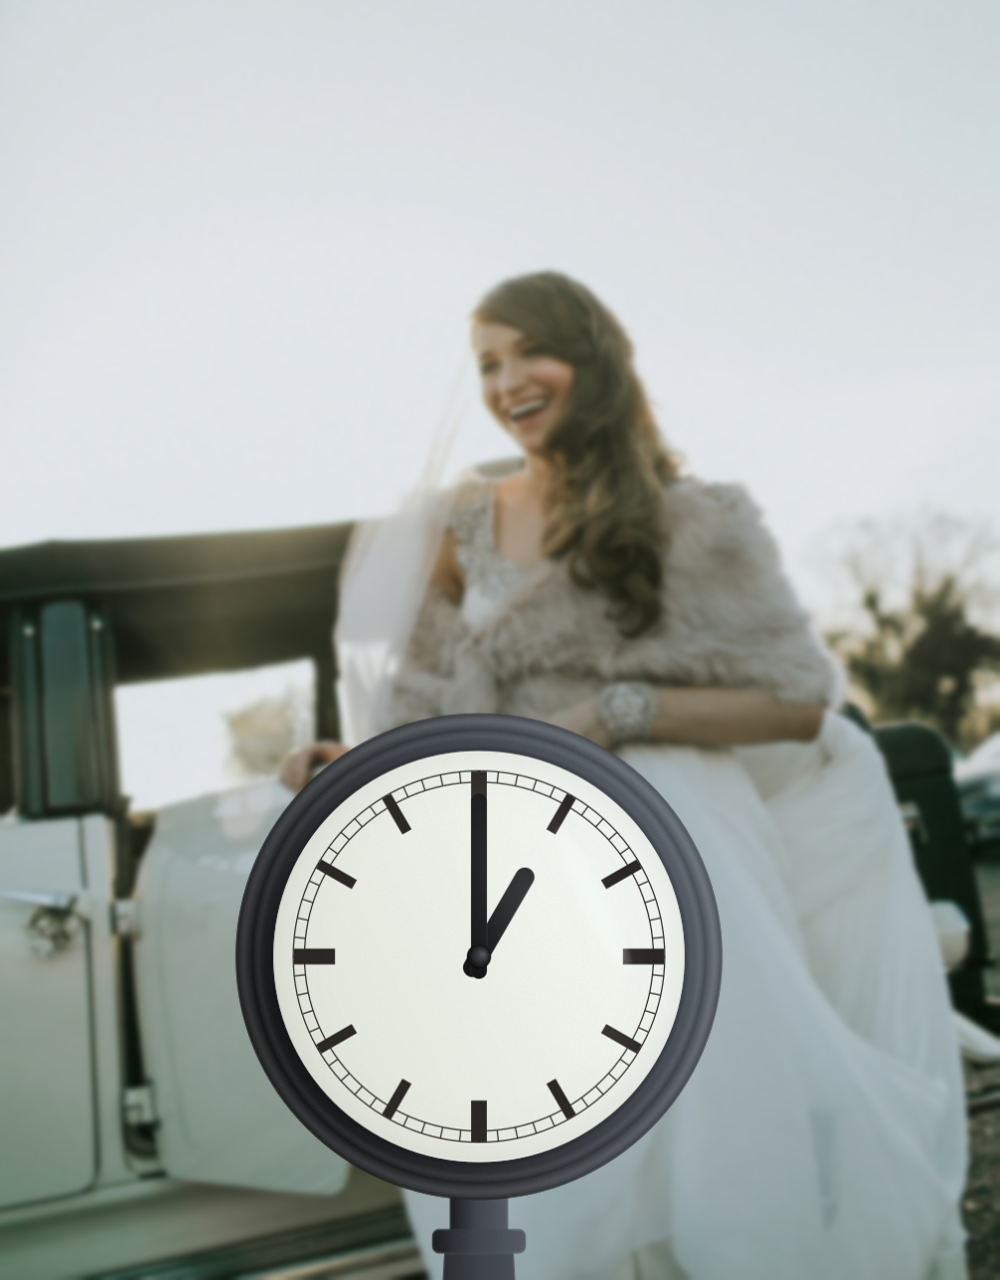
h=1 m=0
